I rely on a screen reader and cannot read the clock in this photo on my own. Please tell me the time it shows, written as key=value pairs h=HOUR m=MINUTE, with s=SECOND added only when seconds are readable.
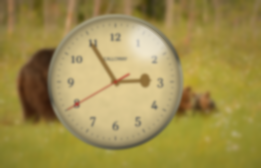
h=2 m=54 s=40
